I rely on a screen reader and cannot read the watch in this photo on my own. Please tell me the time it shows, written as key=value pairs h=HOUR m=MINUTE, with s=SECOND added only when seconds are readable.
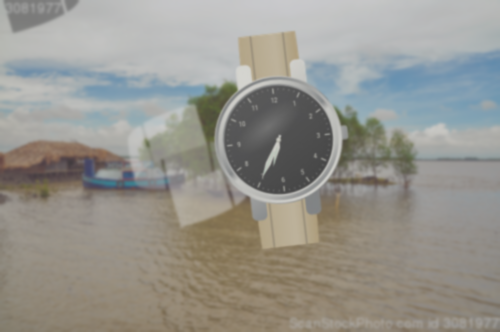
h=6 m=35
